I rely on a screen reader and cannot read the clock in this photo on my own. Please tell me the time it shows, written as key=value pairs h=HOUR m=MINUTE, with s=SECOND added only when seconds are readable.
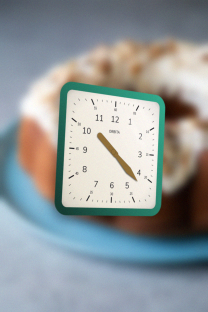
h=10 m=22
